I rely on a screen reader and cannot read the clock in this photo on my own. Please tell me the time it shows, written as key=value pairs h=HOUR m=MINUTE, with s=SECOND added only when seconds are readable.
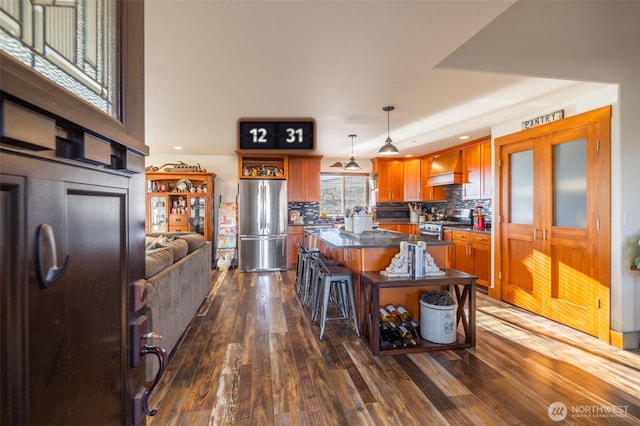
h=12 m=31
